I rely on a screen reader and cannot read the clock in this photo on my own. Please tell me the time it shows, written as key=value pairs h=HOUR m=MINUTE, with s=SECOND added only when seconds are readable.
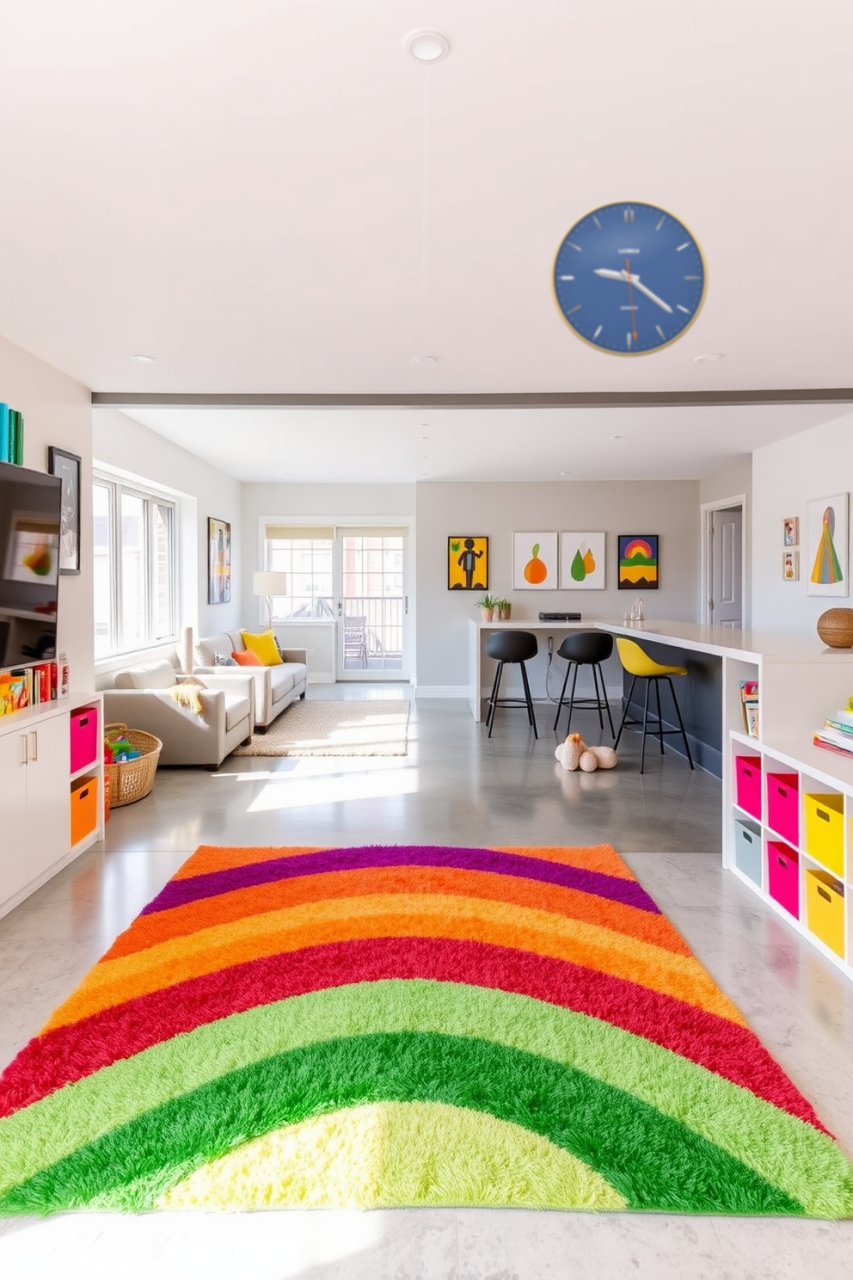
h=9 m=21 s=29
